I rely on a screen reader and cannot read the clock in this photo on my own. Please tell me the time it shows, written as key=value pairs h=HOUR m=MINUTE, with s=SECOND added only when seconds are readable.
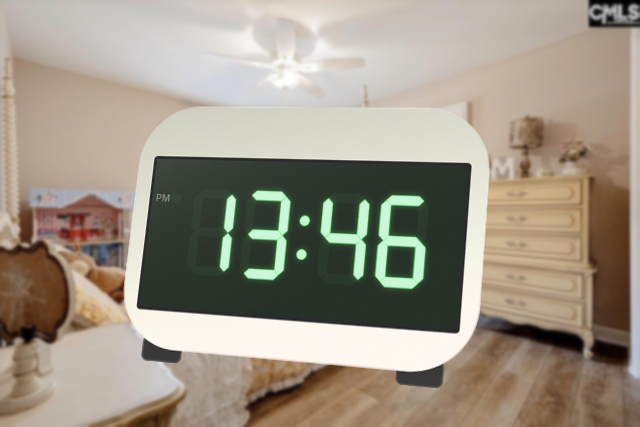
h=13 m=46
